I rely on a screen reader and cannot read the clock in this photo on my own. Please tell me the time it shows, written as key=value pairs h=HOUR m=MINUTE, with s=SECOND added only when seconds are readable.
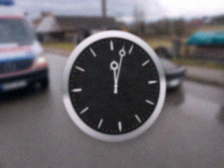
h=12 m=3
